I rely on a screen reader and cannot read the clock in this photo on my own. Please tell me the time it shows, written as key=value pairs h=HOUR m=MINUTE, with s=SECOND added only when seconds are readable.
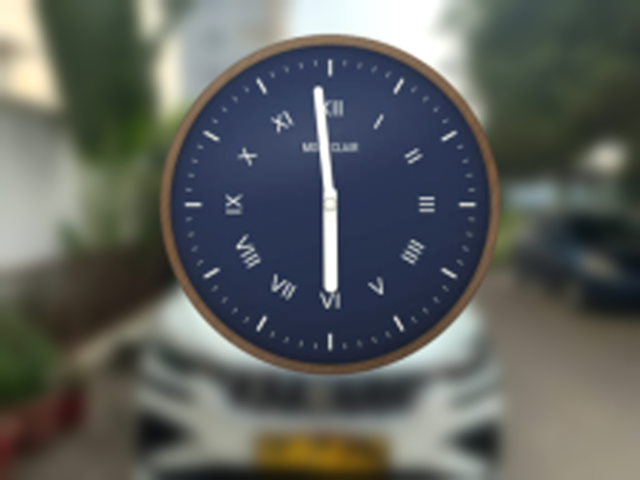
h=5 m=59
